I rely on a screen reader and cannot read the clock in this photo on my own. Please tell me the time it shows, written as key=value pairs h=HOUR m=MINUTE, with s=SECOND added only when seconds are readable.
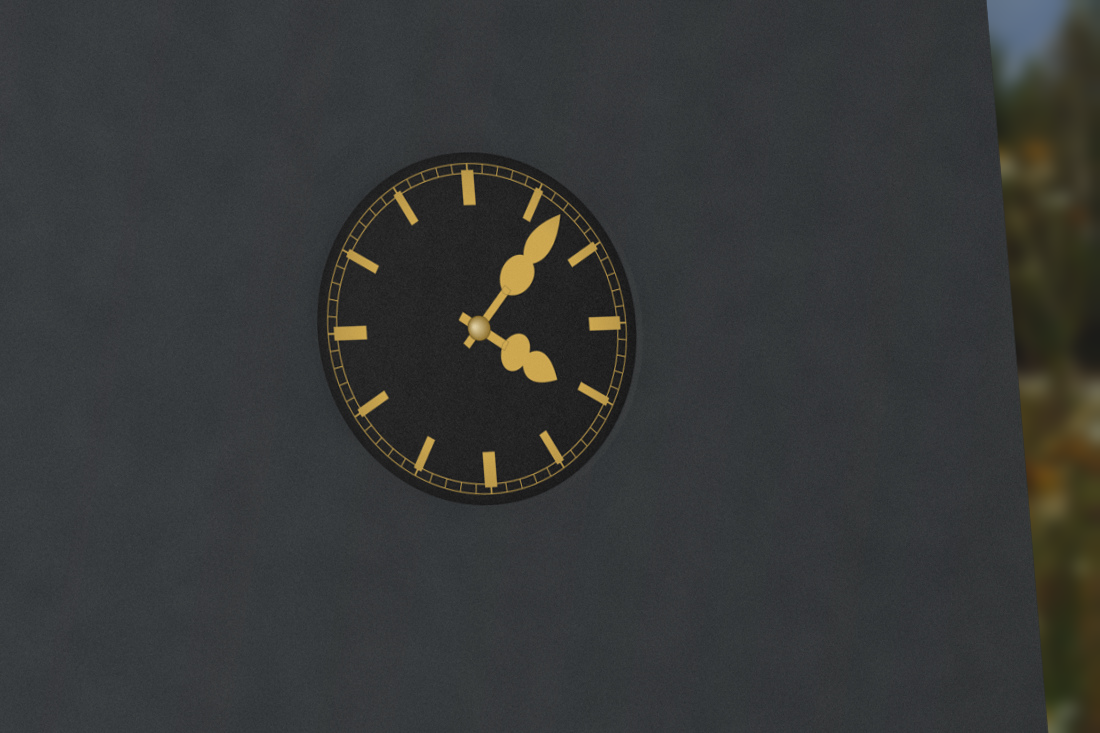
h=4 m=7
